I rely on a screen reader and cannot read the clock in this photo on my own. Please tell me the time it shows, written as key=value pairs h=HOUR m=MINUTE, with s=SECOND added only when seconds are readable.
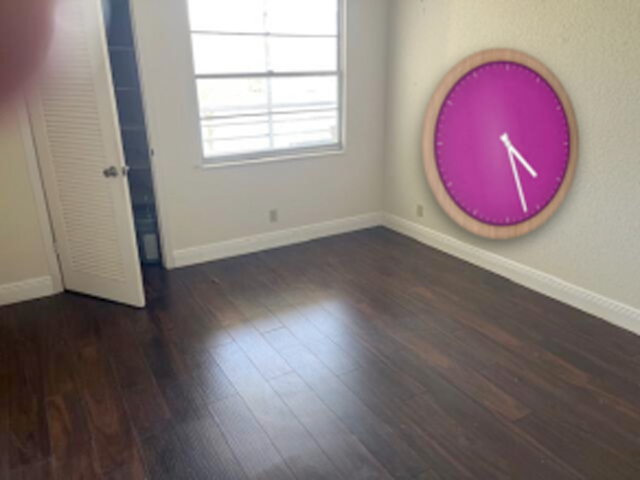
h=4 m=27
